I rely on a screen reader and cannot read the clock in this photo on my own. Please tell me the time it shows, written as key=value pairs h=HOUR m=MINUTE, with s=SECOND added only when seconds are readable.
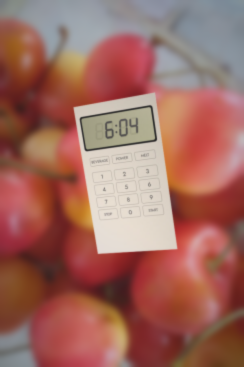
h=6 m=4
